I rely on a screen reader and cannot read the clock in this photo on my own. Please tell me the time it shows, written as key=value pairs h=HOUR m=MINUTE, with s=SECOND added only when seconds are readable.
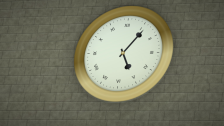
h=5 m=6
